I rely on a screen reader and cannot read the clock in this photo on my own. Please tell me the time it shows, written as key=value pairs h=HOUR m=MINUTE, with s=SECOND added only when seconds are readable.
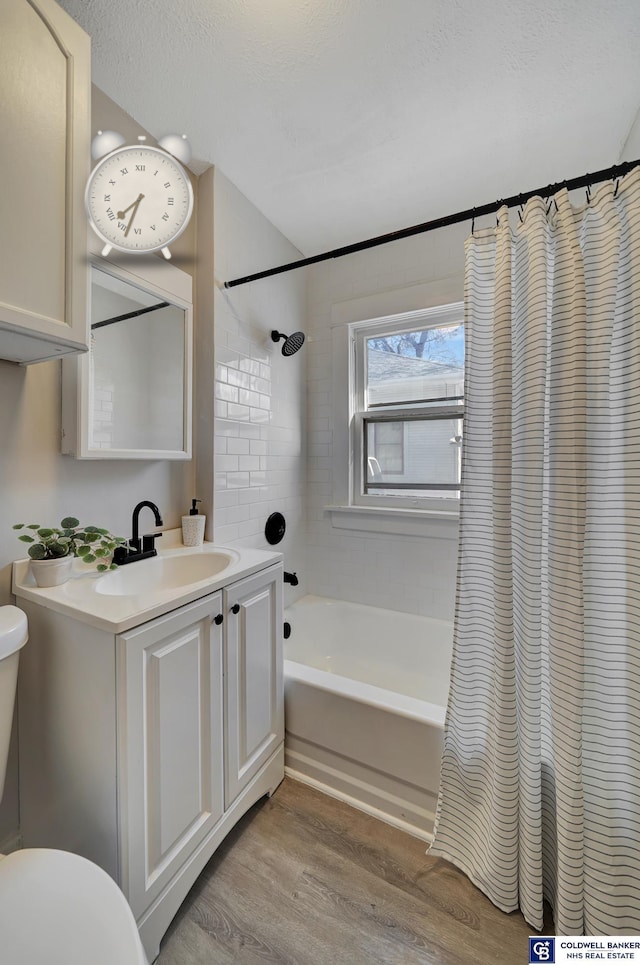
h=7 m=33
